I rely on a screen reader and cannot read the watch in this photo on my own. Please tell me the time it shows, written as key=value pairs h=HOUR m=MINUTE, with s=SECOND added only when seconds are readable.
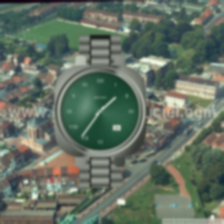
h=1 m=36
